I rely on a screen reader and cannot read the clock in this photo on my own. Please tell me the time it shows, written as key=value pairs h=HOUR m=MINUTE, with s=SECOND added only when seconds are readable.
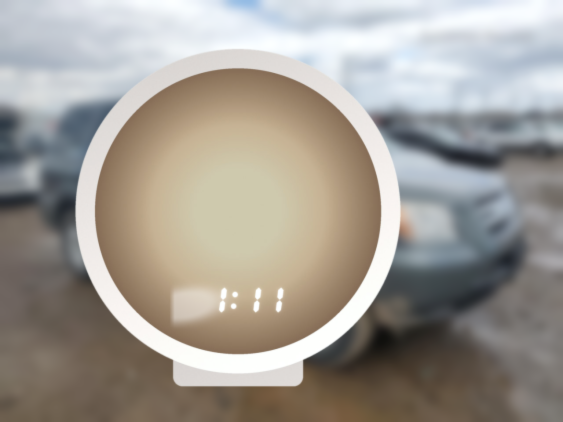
h=1 m=11
